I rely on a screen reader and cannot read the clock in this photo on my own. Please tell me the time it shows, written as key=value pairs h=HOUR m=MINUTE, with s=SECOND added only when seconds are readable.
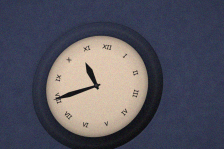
h=10 m=40
